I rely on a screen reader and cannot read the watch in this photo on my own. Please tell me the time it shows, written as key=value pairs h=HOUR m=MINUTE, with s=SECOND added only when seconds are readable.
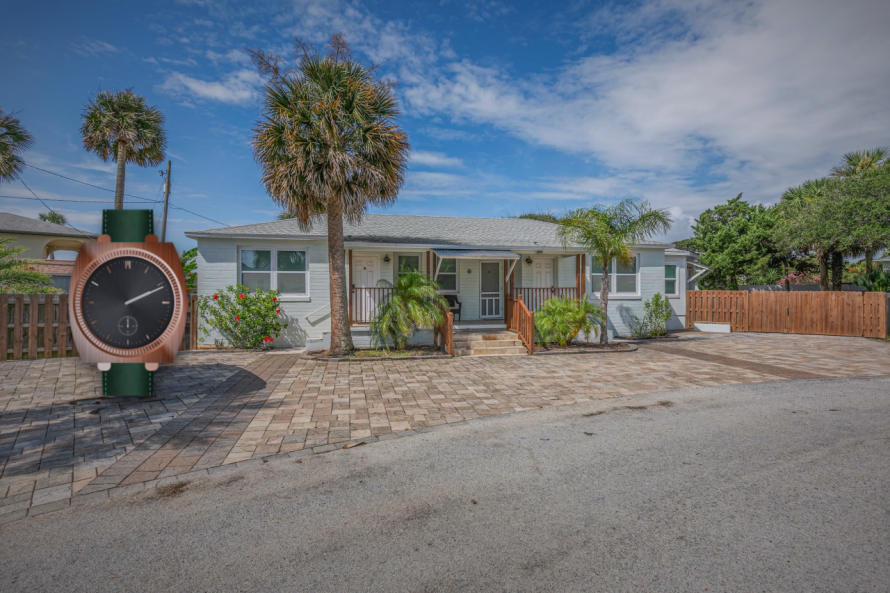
h=2 m=11
